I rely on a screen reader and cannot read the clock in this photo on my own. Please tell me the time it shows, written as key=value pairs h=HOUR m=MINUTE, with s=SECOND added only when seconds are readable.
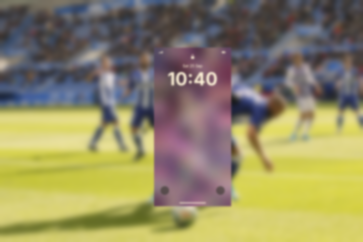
h=10 m=40
